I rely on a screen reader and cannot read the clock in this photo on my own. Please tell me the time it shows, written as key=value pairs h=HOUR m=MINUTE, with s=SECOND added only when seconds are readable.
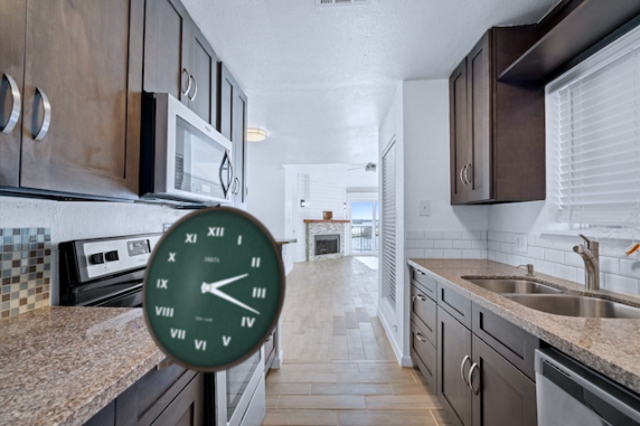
h=2 m=18
